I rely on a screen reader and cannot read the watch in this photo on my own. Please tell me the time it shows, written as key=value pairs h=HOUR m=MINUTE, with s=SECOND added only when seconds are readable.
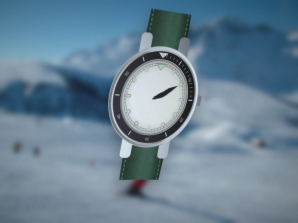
h=2 m=10
